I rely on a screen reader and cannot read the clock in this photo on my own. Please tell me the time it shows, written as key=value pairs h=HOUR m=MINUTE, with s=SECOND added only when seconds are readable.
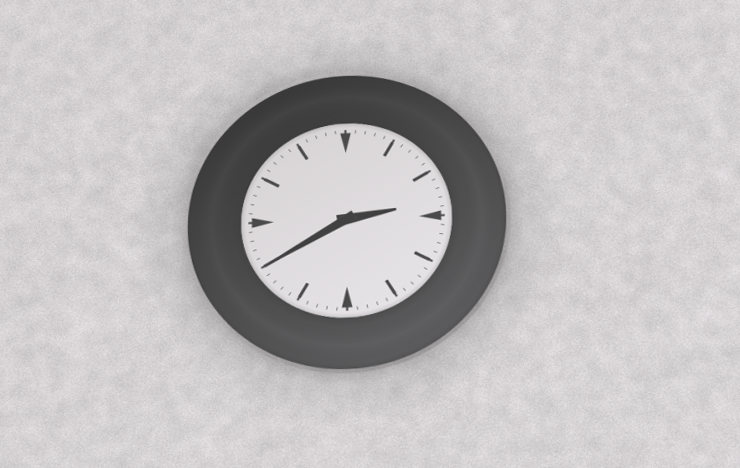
h=2 m=40
